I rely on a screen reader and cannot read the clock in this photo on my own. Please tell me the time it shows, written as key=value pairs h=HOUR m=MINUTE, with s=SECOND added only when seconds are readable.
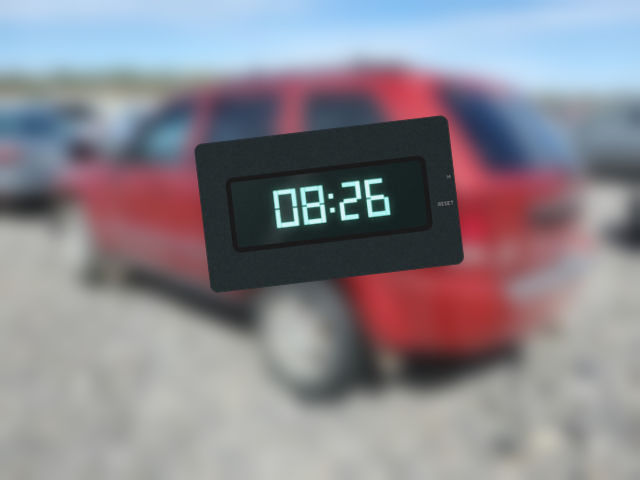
h=8 m=26
